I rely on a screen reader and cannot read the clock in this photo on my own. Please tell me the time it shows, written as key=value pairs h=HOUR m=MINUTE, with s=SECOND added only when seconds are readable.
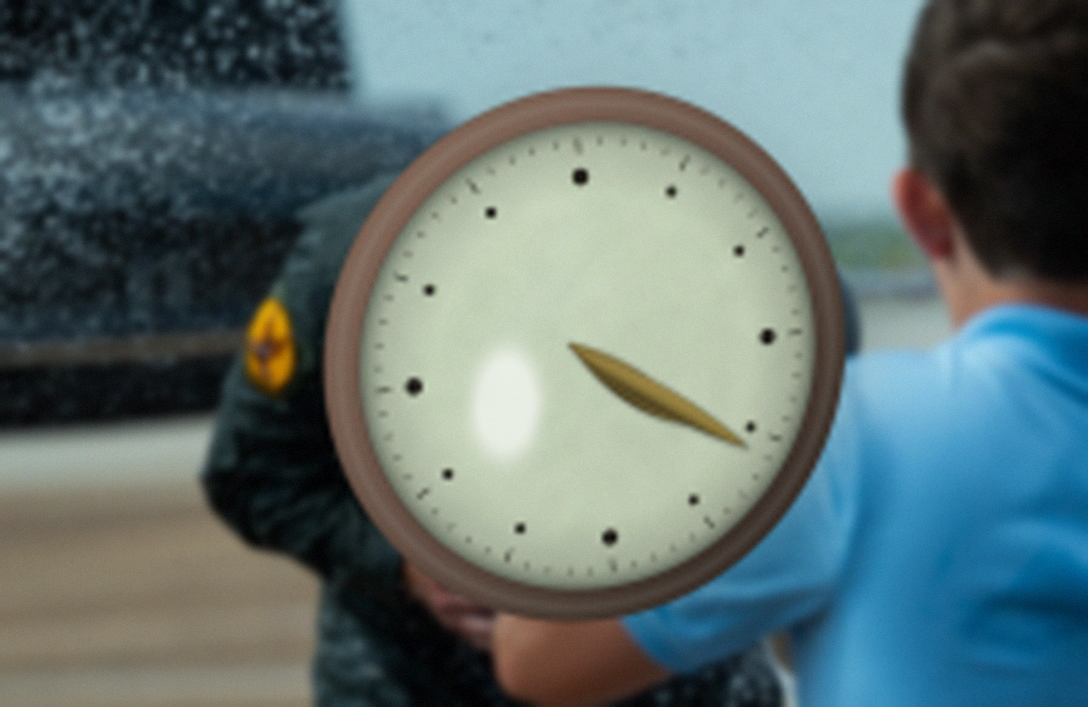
h=4 m=21
